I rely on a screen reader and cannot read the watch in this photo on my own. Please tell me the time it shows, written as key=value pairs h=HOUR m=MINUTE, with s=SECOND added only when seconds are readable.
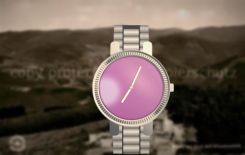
h=7 m=4
